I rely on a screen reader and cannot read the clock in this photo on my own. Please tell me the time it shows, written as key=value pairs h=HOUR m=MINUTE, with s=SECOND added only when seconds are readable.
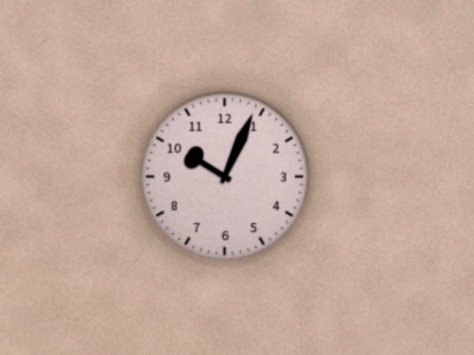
h=10 m=4
